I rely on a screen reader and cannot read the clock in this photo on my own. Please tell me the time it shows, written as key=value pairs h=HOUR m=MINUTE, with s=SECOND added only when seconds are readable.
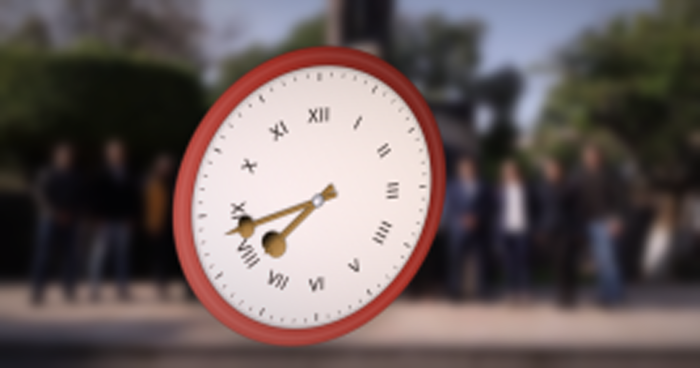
h=7 m=43
